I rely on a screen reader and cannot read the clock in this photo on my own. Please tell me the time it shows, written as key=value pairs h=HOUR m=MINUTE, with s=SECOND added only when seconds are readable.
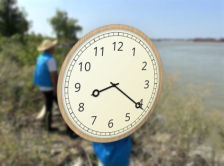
h=8 m=21
